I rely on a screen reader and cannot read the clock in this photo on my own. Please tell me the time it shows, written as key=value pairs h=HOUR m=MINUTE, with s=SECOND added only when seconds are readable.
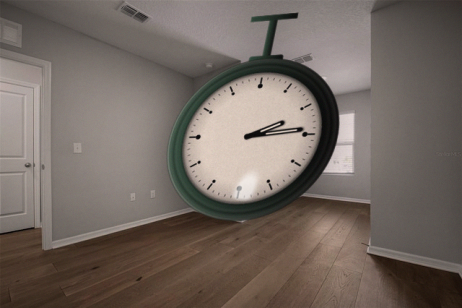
h=2 m=14
